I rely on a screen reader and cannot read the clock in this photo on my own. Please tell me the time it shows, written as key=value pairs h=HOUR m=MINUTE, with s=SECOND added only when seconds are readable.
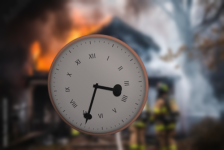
h=3 m=34
